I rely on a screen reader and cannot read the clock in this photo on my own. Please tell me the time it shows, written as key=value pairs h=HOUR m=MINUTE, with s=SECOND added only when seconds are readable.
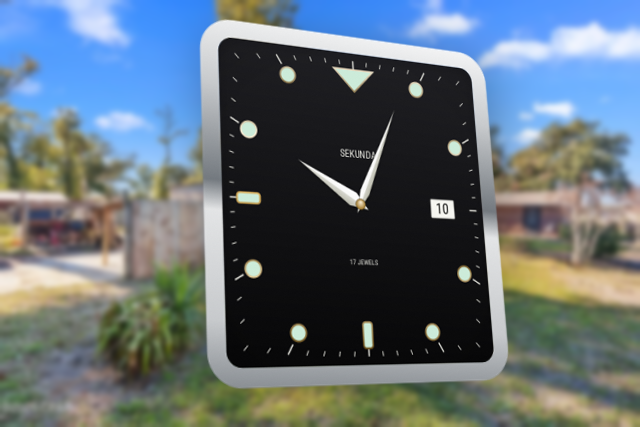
h=10 m=4
